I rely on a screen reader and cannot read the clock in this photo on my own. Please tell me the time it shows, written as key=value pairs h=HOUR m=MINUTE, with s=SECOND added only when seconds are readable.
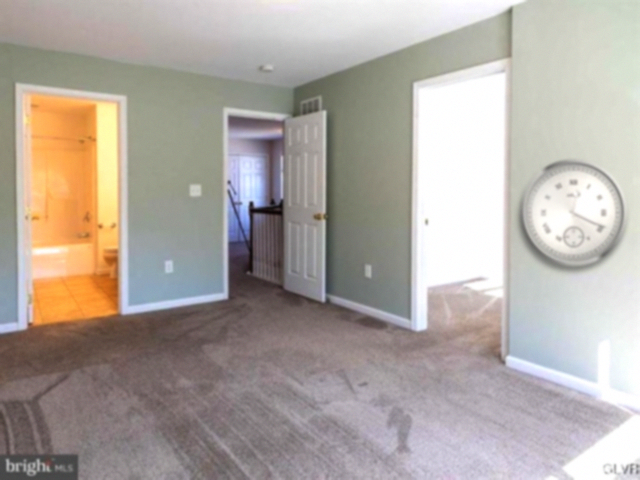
h=12 m=19
